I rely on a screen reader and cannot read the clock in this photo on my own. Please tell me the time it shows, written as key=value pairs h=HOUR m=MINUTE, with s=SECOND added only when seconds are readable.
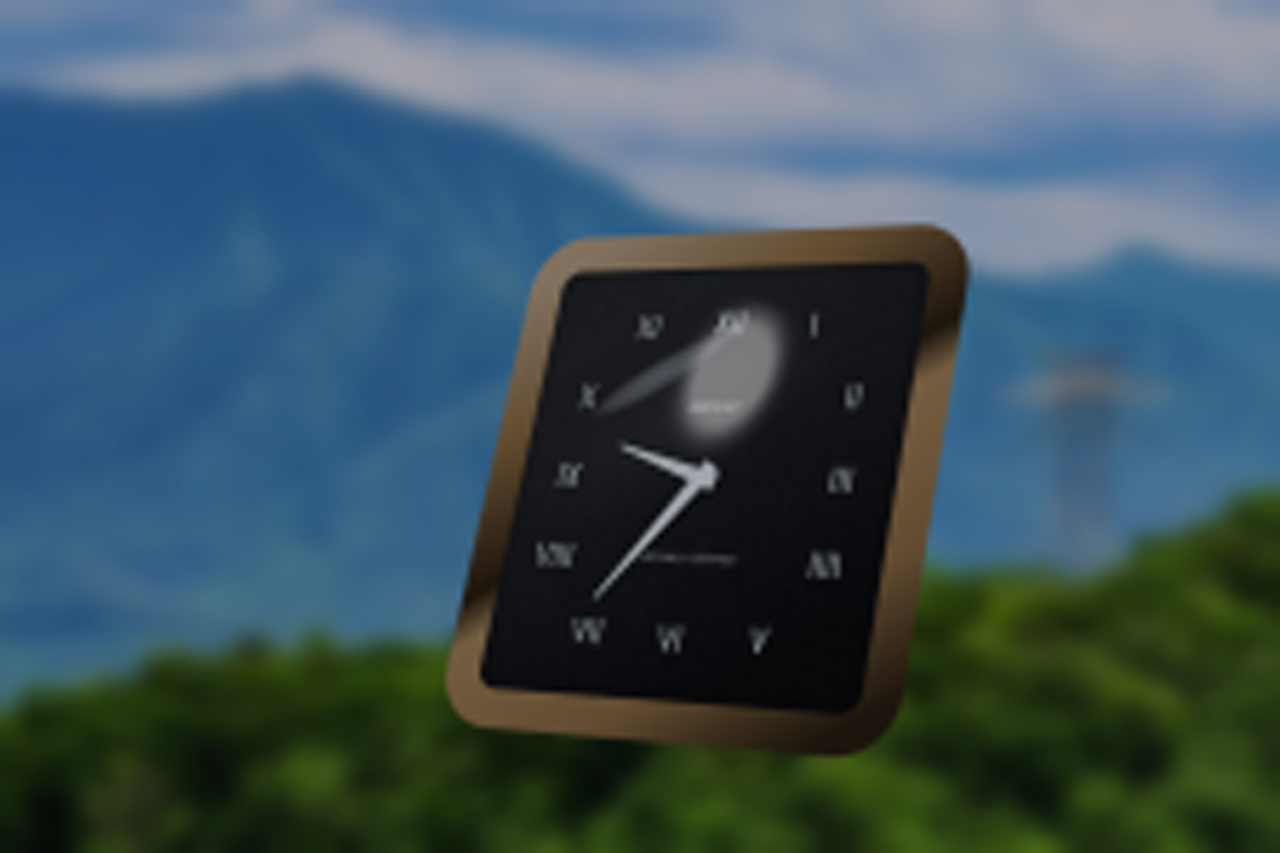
h=9 m=36
